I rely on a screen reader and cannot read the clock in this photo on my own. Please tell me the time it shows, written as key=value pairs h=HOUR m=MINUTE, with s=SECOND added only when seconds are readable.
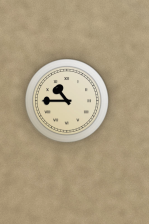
h=10 m=45
